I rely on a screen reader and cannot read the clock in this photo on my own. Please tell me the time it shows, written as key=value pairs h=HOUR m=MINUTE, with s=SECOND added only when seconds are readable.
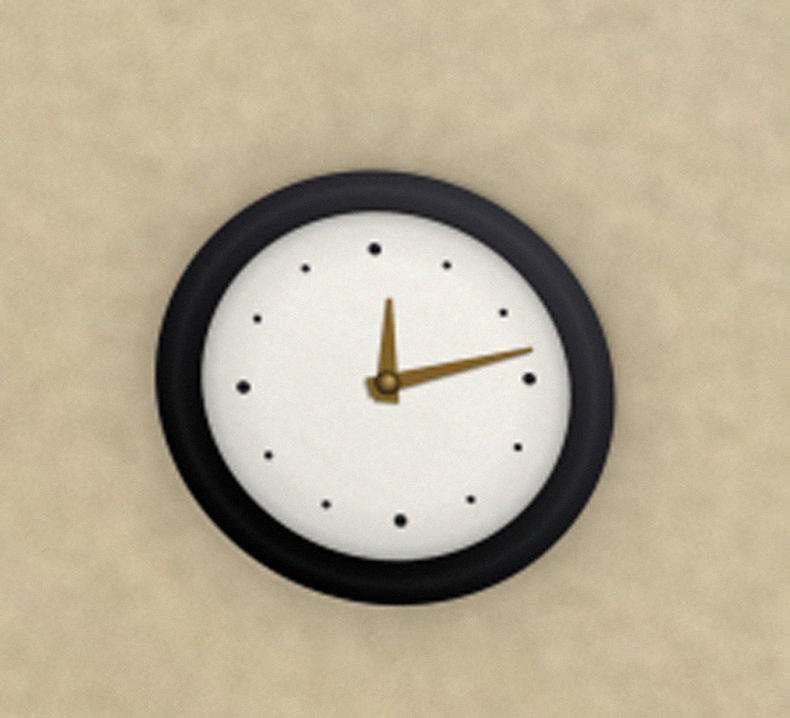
h=12 m=13
